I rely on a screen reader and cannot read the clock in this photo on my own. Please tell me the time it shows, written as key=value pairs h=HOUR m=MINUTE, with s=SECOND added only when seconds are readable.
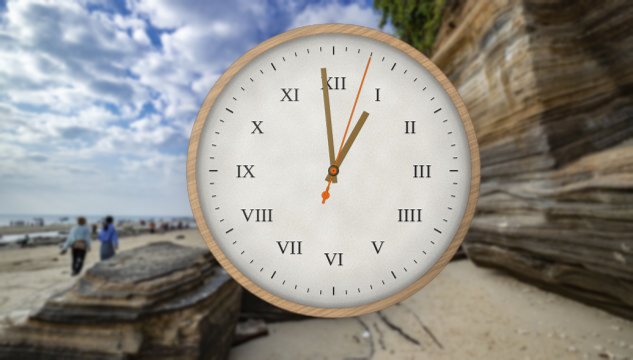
h=12 m=59 s=3
